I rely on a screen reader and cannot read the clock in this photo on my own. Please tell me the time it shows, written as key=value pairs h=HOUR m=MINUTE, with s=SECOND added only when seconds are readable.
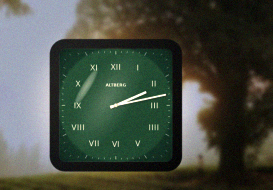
h=2 m=13
